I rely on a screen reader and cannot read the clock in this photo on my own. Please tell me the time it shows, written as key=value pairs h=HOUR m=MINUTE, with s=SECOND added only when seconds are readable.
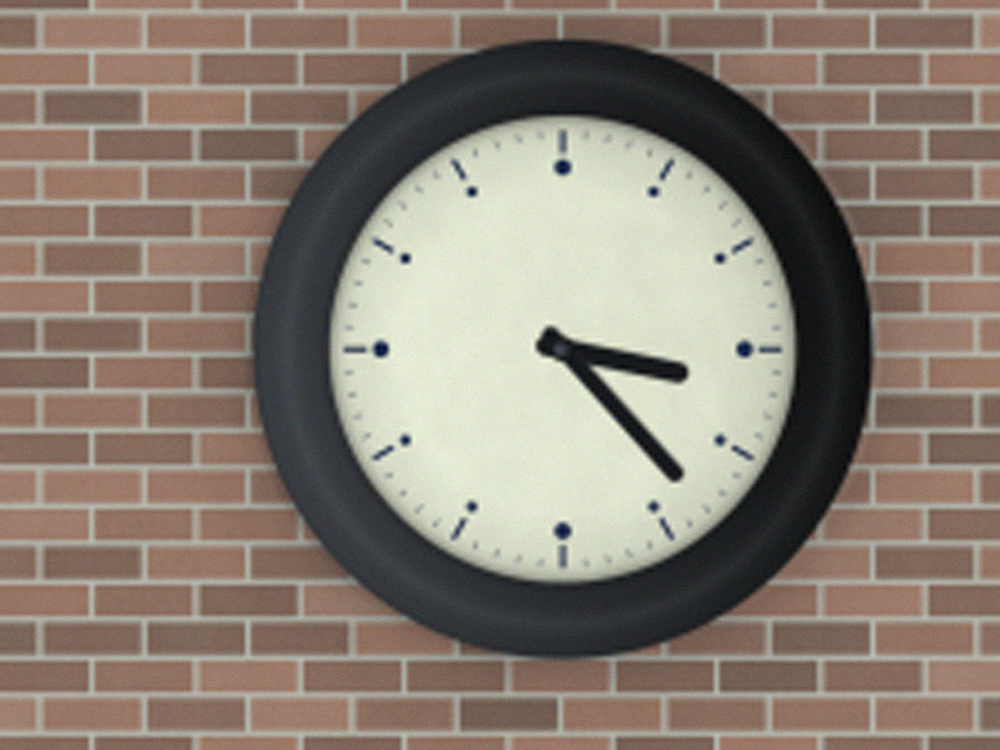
h=3 m=23
